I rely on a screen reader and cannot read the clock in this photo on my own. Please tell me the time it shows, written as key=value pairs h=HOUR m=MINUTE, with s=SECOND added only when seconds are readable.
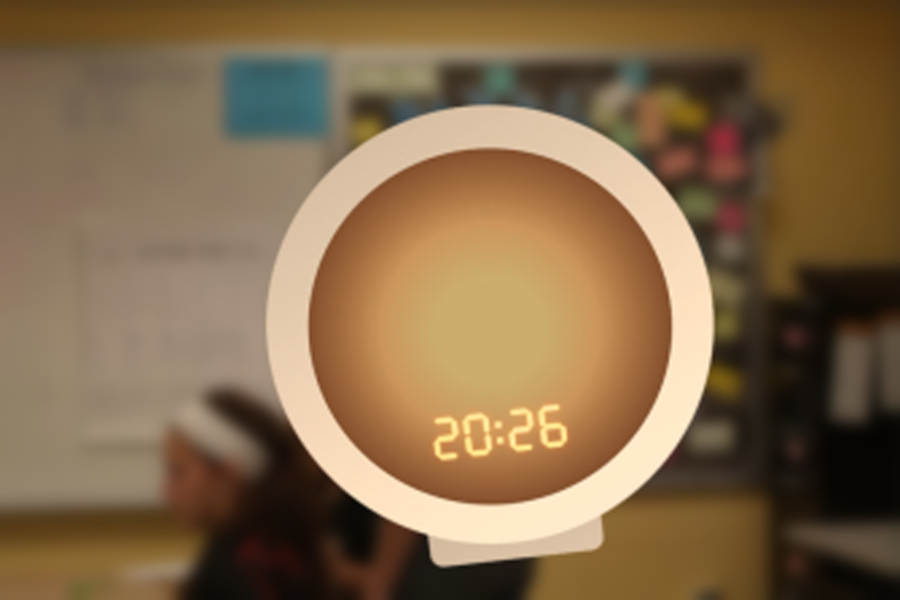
h=20 m=26
